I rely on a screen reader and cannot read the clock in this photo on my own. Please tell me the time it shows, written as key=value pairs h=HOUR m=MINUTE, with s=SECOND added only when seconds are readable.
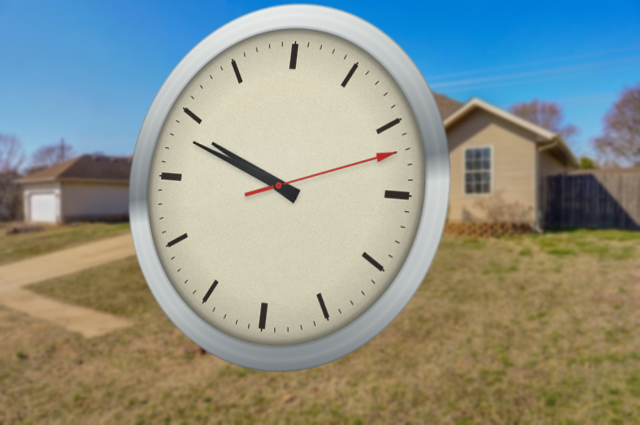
h=9 m=48 s=12
